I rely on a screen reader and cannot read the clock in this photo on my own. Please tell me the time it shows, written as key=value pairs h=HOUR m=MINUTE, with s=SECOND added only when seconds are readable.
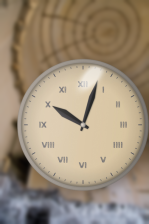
h=10 m=3
